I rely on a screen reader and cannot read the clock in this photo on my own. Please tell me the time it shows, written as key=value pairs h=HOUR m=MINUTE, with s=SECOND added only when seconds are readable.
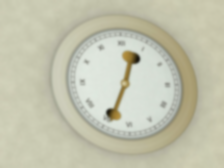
h=12 m=34
